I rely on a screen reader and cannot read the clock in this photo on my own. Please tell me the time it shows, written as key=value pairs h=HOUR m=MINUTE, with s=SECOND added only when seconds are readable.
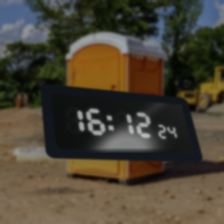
h=16 m=12 s=24
